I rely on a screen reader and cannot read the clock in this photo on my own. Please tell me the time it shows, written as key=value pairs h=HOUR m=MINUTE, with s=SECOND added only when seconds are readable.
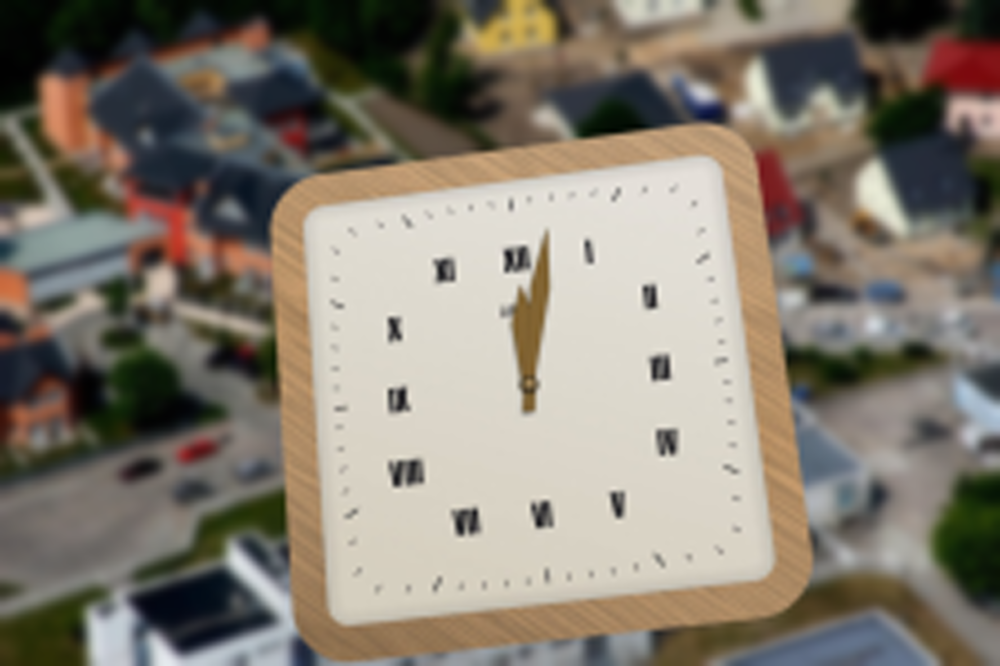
h=12 m=2
